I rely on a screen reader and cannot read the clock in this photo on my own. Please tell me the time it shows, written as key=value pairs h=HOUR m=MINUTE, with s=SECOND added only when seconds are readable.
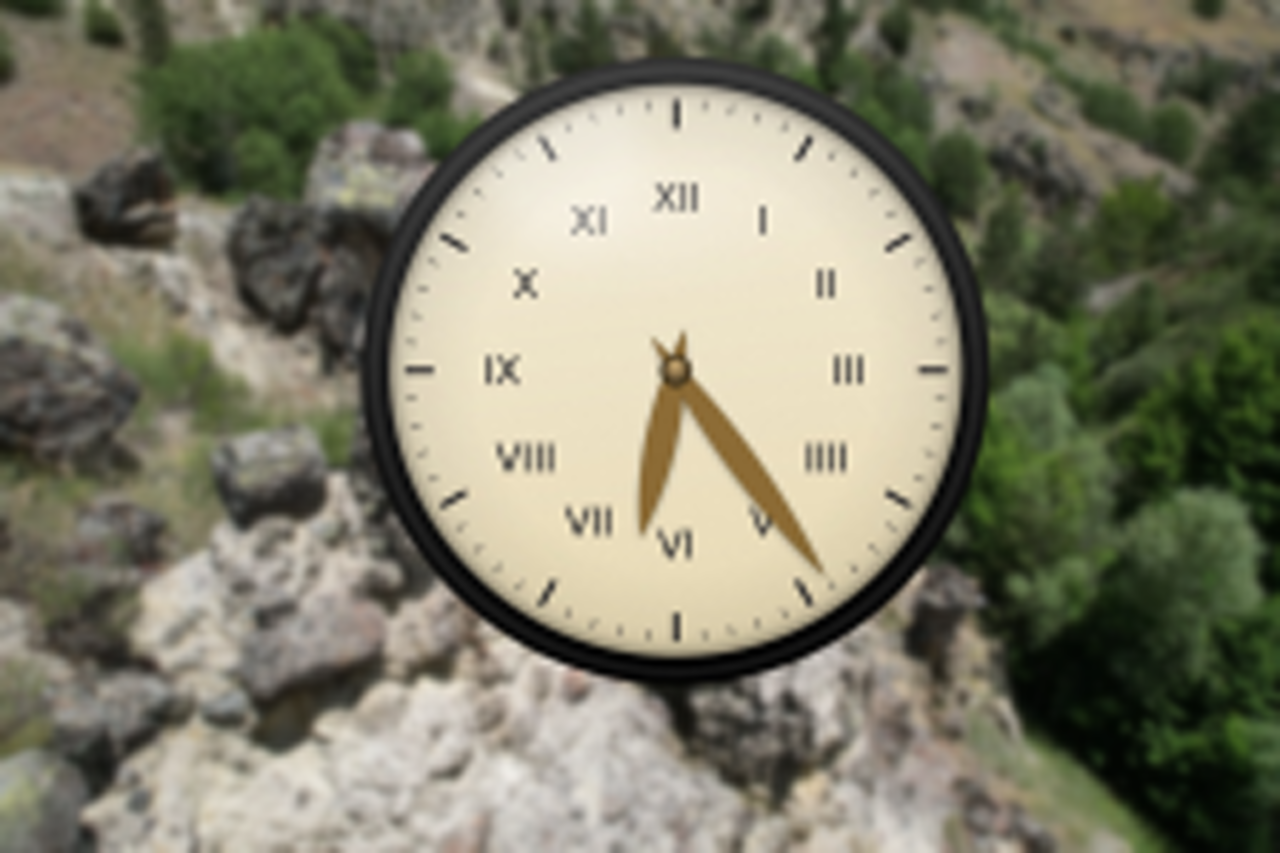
h=6 m=24
